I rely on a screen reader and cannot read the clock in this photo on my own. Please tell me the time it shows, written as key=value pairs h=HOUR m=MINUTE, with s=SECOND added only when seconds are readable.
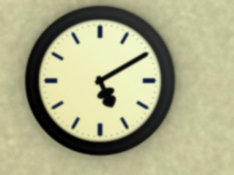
h=5 m=10
